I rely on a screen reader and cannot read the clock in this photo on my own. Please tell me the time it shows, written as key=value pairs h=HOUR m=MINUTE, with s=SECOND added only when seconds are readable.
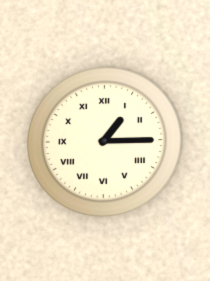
h=1 m=15
